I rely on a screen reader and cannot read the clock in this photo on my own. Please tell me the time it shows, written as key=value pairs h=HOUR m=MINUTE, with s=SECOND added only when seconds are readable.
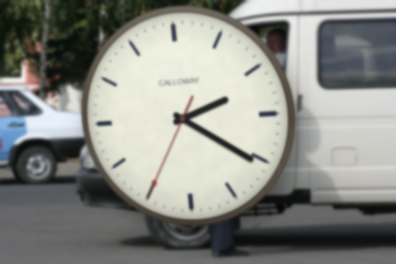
h=2 m=20 s=35
